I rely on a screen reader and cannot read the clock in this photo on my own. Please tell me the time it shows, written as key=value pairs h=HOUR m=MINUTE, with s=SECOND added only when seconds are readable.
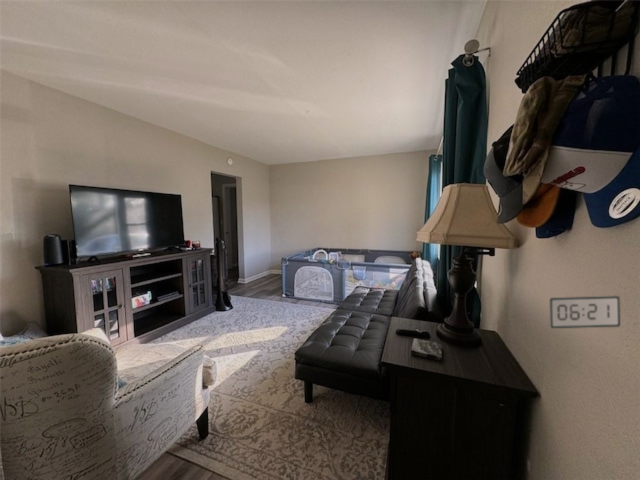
h=6 m=21
